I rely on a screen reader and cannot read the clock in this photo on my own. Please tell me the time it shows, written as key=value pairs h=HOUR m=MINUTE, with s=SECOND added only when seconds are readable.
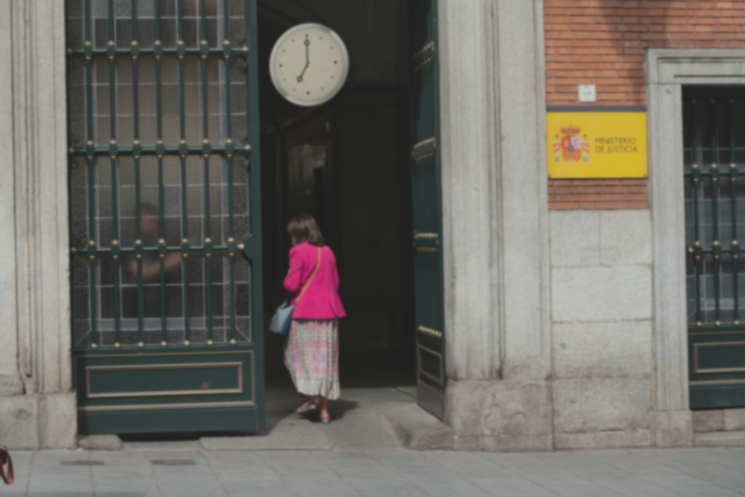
h=7 m=0
